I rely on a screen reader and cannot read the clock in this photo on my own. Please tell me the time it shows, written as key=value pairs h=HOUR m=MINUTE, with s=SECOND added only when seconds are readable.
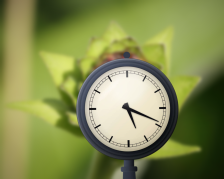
h=5 m=19
